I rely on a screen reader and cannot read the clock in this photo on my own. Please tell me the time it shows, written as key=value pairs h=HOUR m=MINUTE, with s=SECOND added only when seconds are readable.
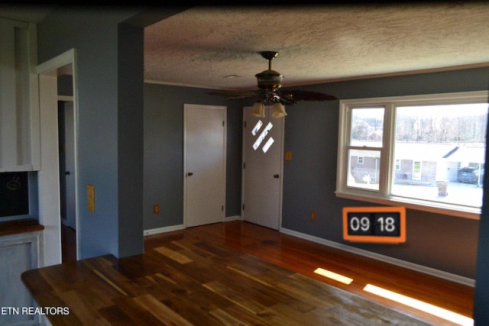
h=9 m=18
